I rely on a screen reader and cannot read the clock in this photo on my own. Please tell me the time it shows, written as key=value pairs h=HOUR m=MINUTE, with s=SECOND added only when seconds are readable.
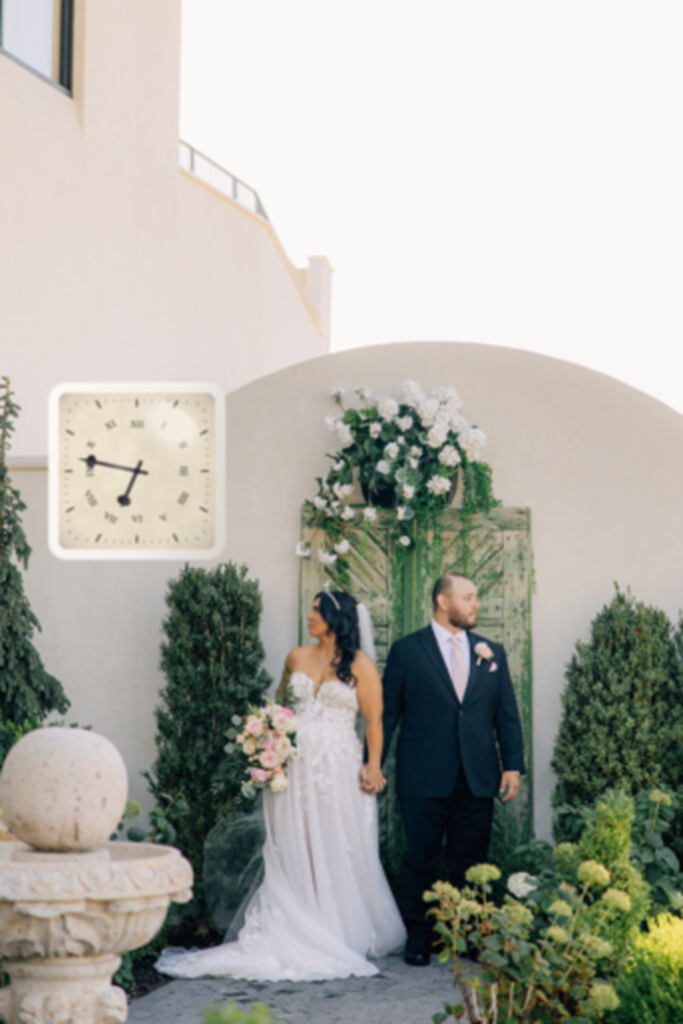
h=6 m=47
